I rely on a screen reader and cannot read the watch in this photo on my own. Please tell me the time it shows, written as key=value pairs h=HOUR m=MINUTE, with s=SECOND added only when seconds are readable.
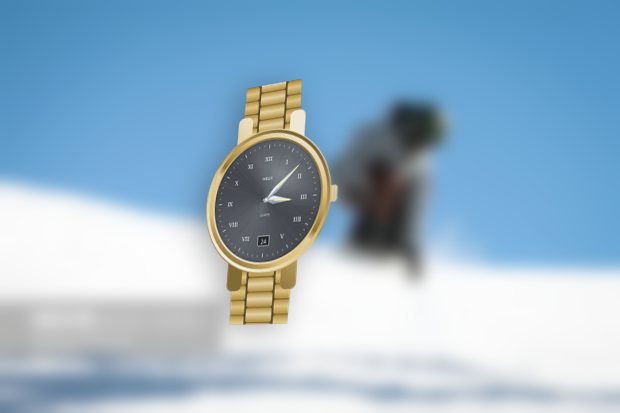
h=3 m=8
